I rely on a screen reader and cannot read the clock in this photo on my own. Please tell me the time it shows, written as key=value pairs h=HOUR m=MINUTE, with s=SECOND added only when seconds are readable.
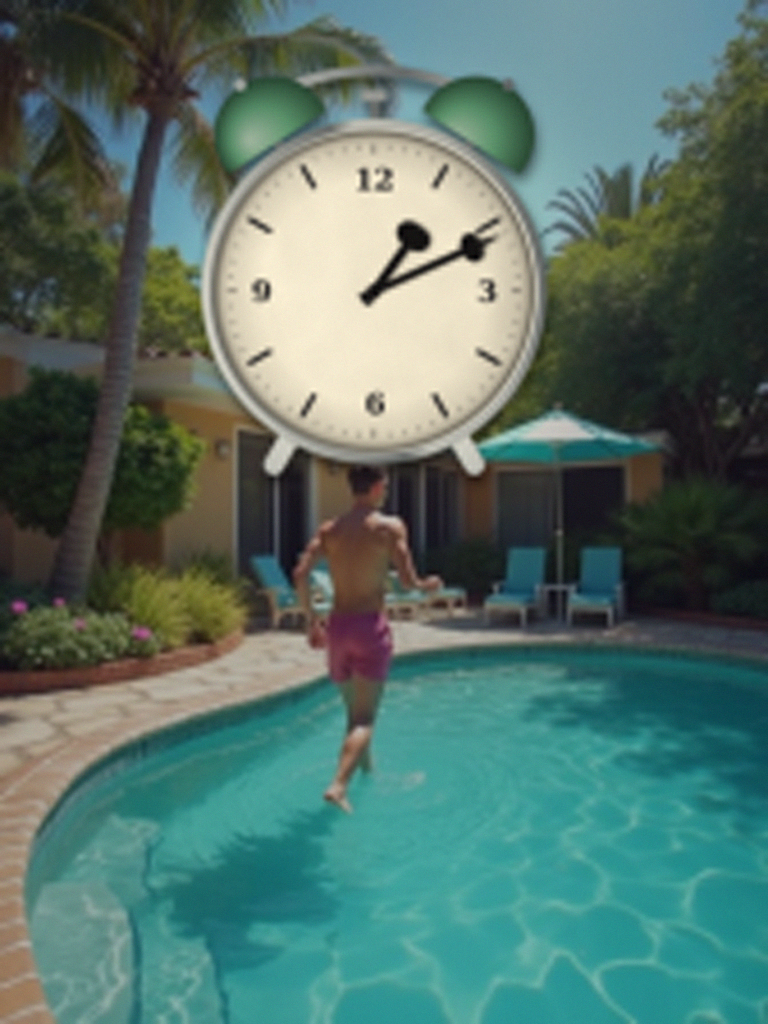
h=1 m=11
